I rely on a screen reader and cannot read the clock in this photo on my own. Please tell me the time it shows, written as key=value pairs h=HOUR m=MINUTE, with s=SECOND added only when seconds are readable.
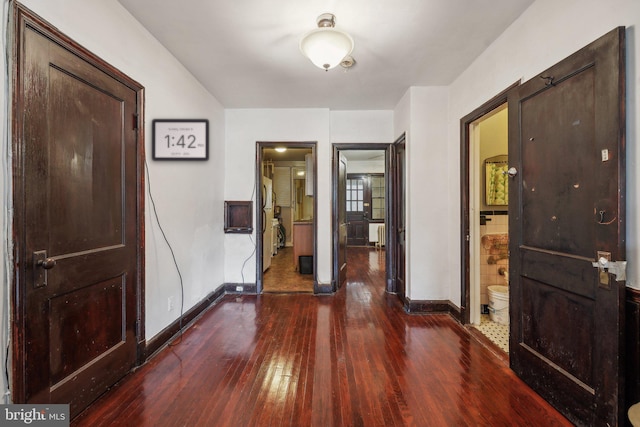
h=1 m=42
